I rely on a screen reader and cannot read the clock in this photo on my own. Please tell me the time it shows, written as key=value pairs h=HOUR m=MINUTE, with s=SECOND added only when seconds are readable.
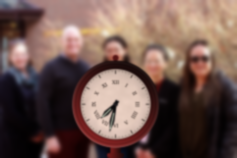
h=7 m=32
